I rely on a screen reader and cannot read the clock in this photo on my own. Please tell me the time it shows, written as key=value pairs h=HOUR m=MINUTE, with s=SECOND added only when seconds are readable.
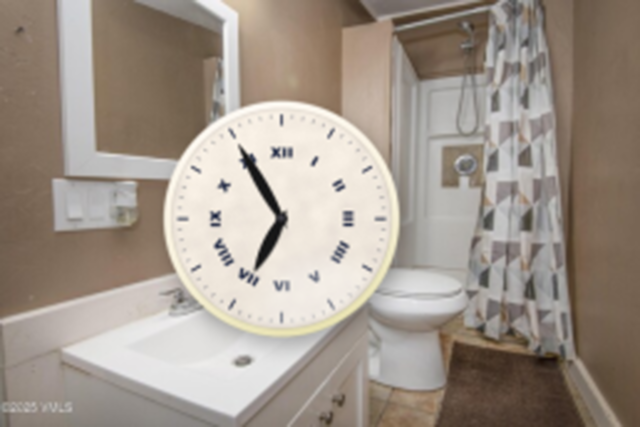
h=6 m=55
